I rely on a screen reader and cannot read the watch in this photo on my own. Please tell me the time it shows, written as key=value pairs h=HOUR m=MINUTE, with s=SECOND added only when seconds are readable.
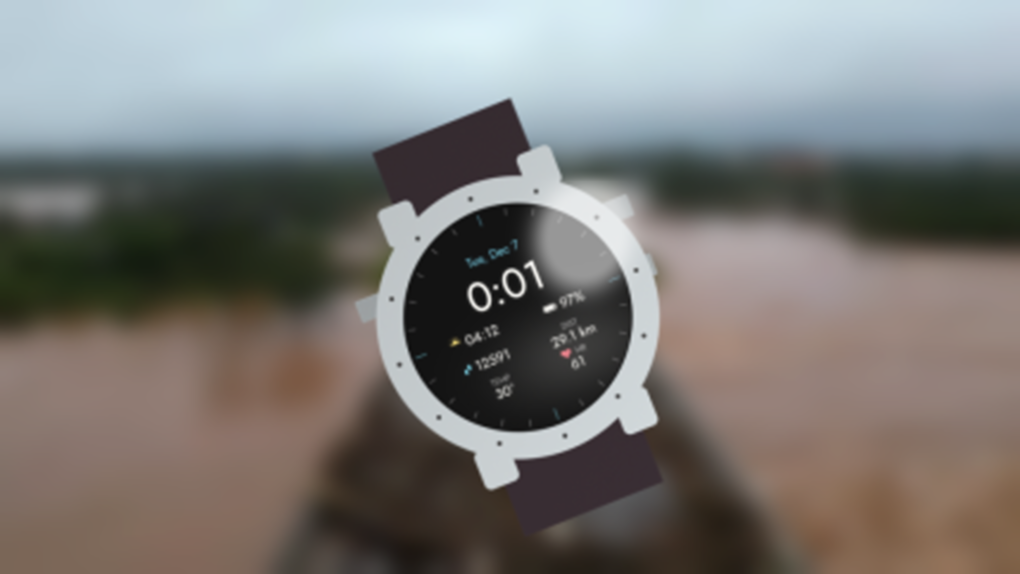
h=0 m=1
